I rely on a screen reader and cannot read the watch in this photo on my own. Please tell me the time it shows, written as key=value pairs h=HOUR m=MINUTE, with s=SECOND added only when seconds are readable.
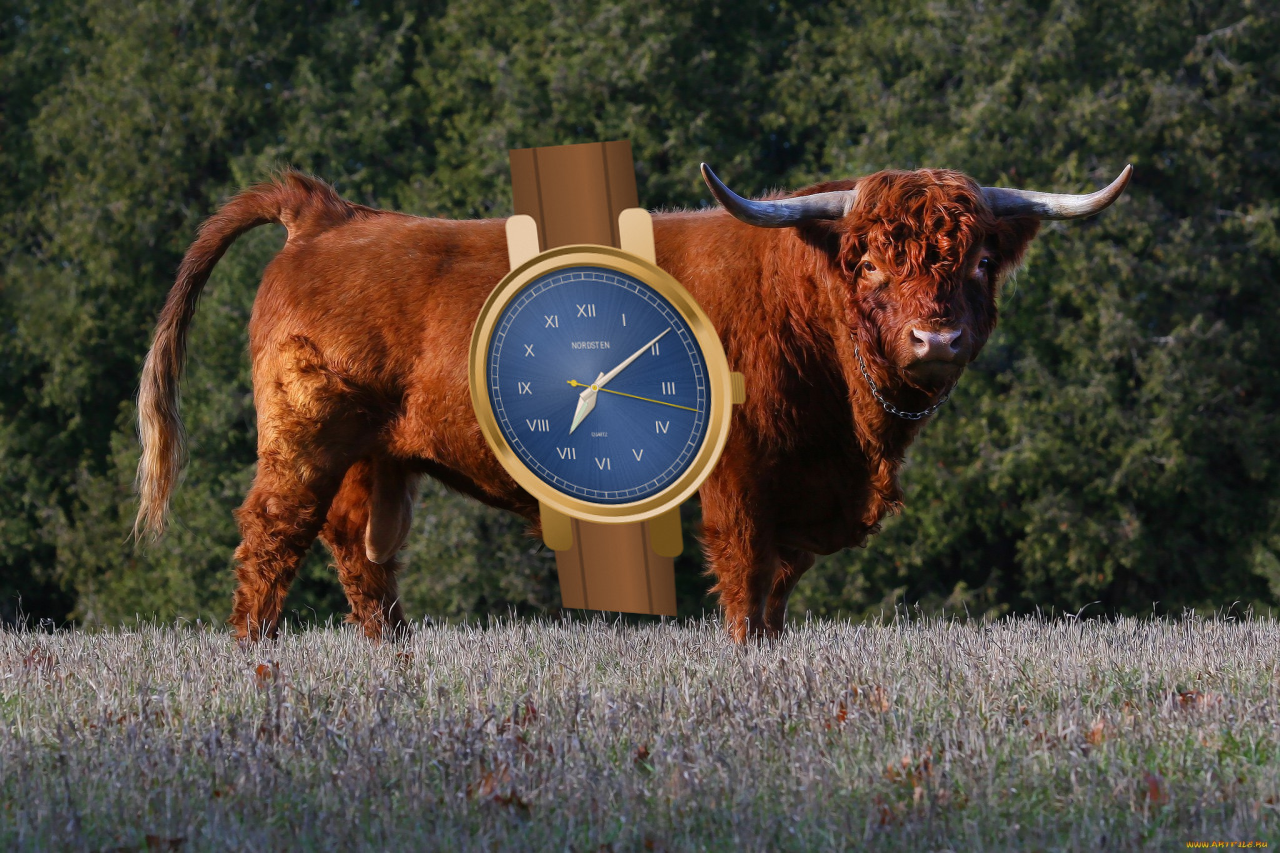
h=7 m=9 s=17
